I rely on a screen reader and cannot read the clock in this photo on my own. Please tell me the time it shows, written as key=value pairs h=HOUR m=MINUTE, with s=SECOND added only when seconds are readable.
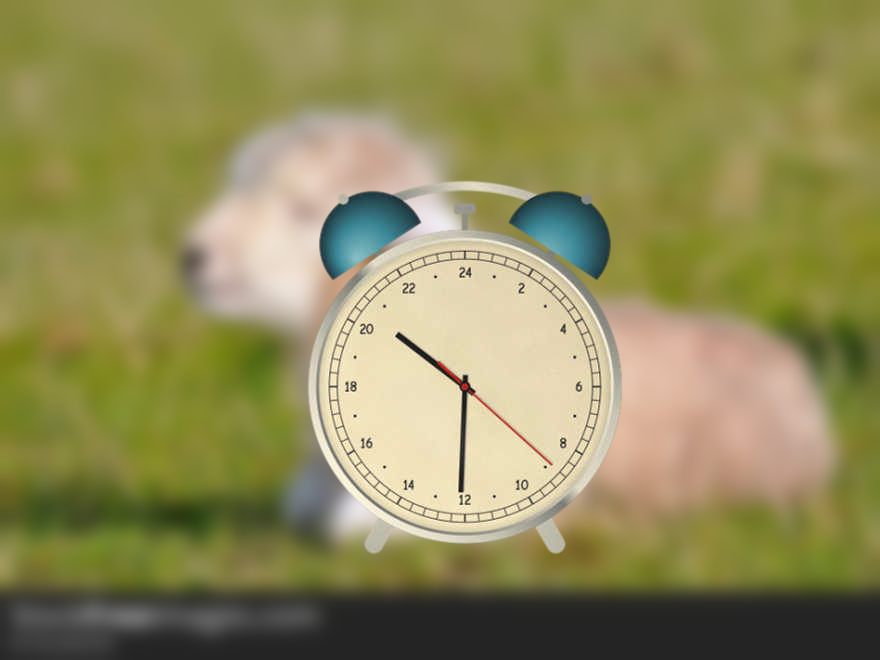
h=20 m=30 s=22
